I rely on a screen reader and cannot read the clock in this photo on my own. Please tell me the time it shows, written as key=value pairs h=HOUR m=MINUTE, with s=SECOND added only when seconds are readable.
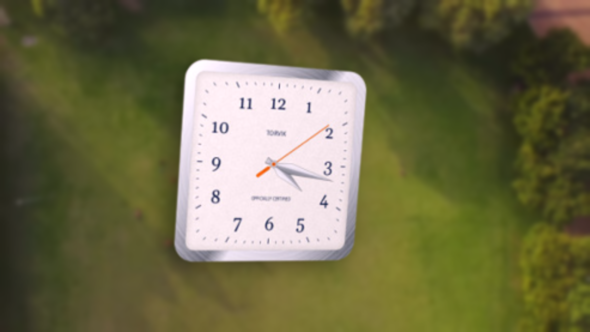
h=4 m=17 s=9
